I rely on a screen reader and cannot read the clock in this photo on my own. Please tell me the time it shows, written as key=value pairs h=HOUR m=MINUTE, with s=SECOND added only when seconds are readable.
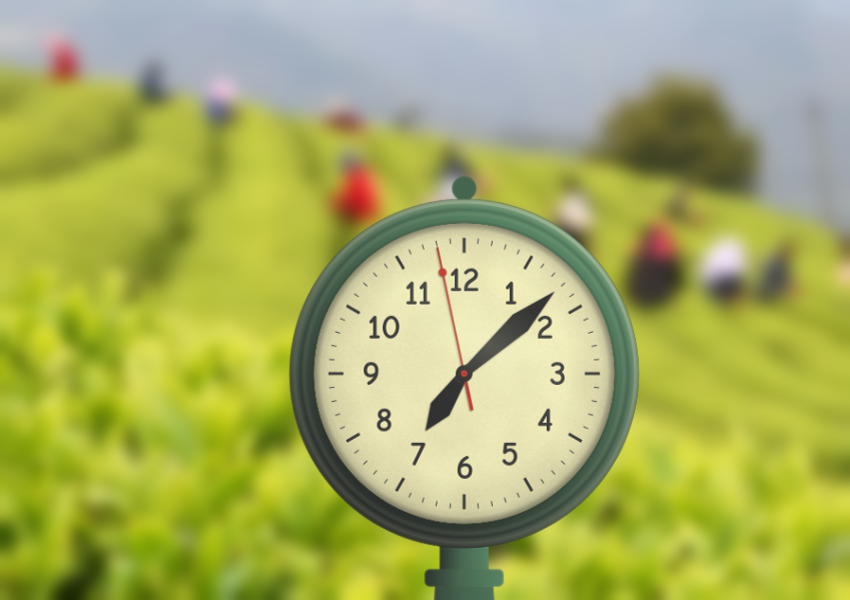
h=7 m=7 s=58
